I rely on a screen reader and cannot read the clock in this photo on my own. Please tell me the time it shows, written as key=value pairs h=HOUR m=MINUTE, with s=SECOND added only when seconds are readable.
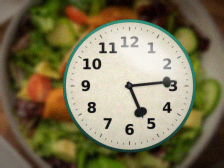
h=5 m=14
